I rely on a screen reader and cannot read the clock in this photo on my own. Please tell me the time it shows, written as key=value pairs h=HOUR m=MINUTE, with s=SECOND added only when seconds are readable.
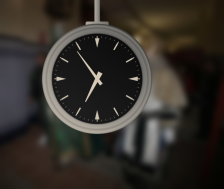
h=6 m=54
